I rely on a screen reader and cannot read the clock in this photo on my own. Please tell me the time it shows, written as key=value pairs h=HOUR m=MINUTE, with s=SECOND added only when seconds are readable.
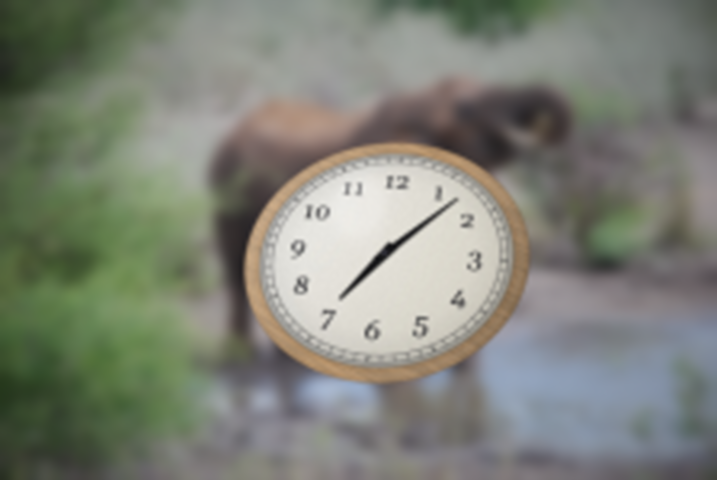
h=7 m=7
